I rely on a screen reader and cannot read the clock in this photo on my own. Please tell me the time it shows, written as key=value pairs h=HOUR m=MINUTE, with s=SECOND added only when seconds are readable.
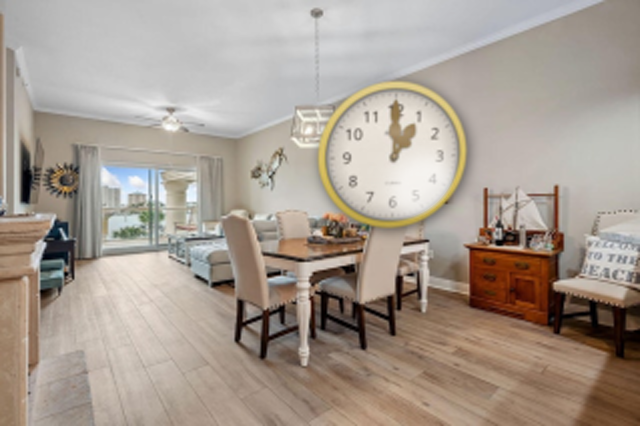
h=1 m=0
